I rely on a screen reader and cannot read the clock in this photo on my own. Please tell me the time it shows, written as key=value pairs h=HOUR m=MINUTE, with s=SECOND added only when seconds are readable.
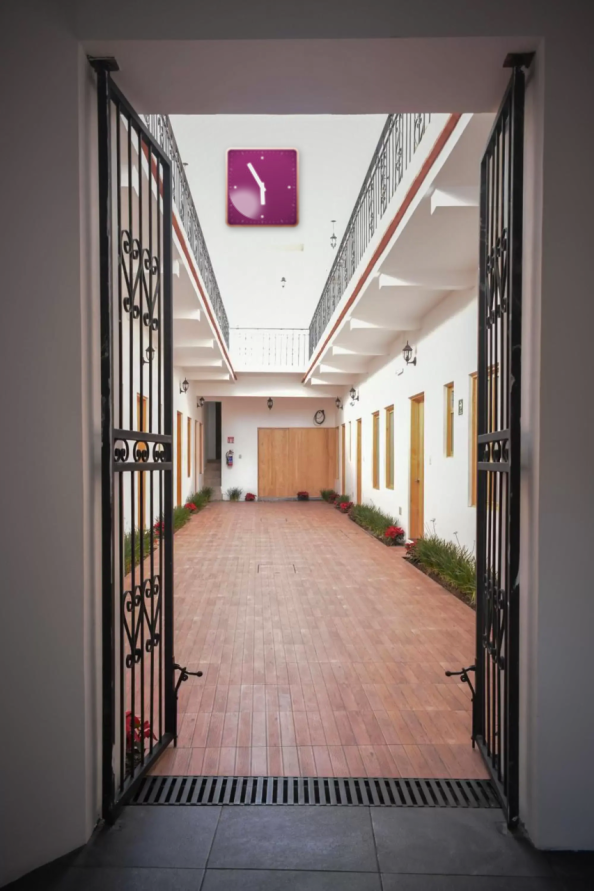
h=5 m=55
